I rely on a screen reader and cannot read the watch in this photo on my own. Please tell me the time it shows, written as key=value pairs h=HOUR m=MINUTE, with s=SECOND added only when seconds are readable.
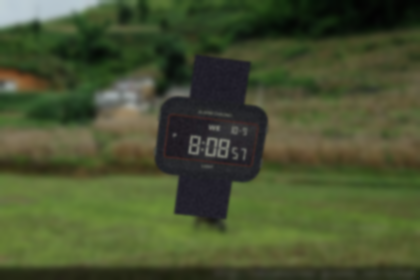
h=8 m=8 s=57
